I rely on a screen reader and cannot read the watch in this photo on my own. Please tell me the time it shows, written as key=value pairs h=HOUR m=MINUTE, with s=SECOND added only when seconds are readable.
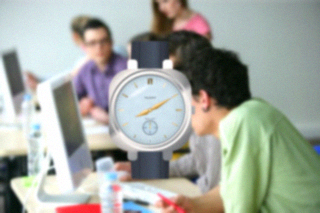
h=8 m=10
